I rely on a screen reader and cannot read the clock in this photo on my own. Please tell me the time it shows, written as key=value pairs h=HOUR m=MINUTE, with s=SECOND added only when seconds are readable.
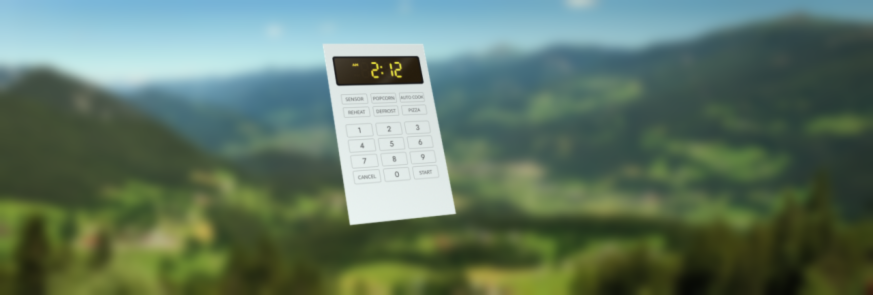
h=2 m=12
